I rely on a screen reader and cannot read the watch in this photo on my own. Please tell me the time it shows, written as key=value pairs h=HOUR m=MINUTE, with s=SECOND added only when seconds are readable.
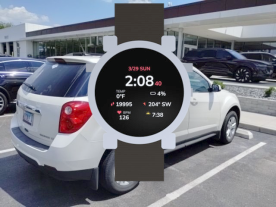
h=2 m=8
